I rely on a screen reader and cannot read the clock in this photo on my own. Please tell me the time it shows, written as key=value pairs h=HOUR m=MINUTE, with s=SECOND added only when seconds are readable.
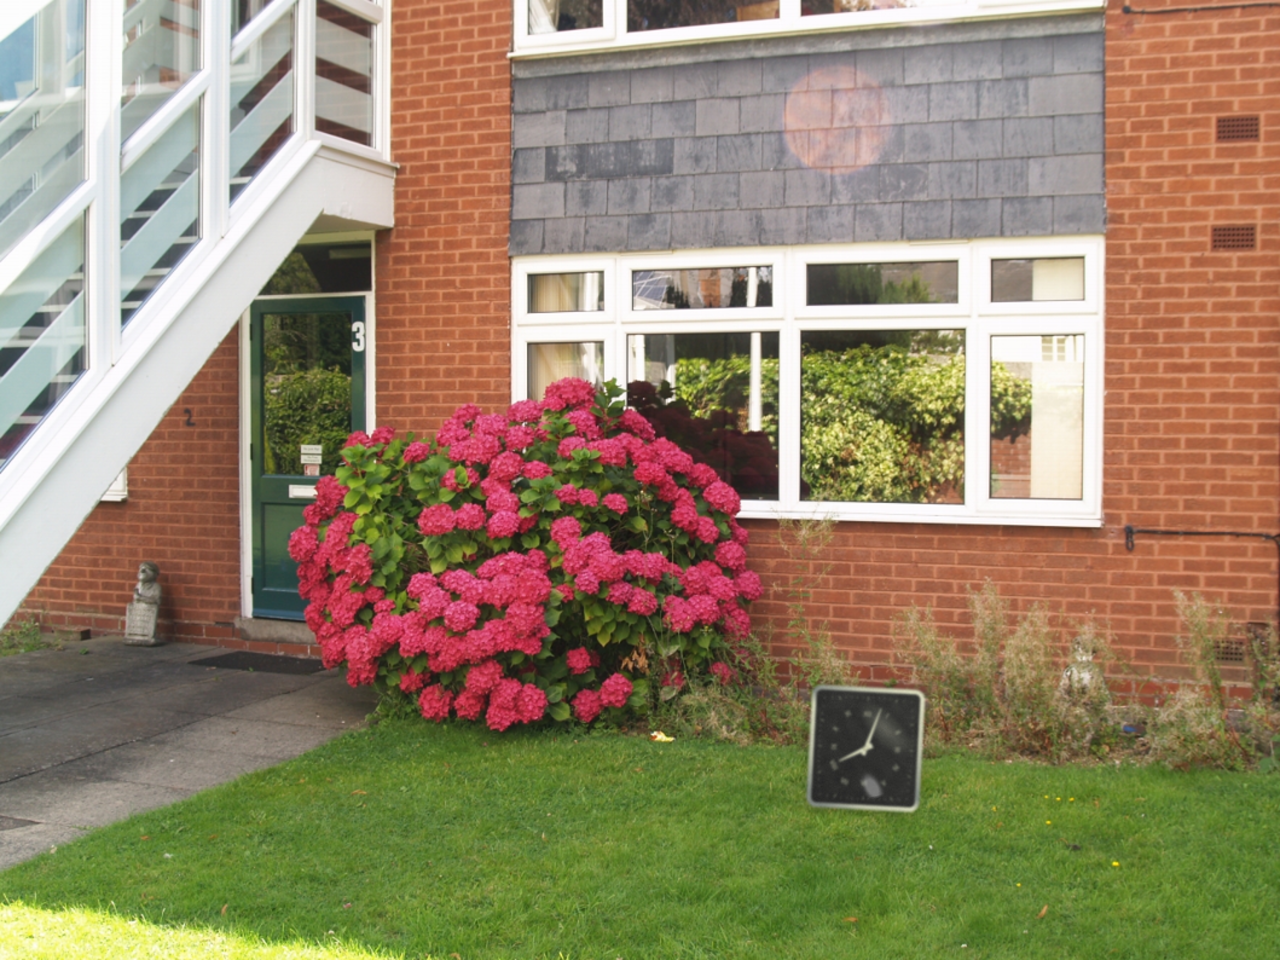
h=8 m=3
